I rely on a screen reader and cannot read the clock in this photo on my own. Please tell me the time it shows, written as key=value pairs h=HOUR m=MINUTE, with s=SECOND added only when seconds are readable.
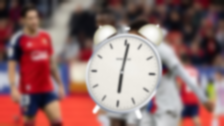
h=6 m=1
